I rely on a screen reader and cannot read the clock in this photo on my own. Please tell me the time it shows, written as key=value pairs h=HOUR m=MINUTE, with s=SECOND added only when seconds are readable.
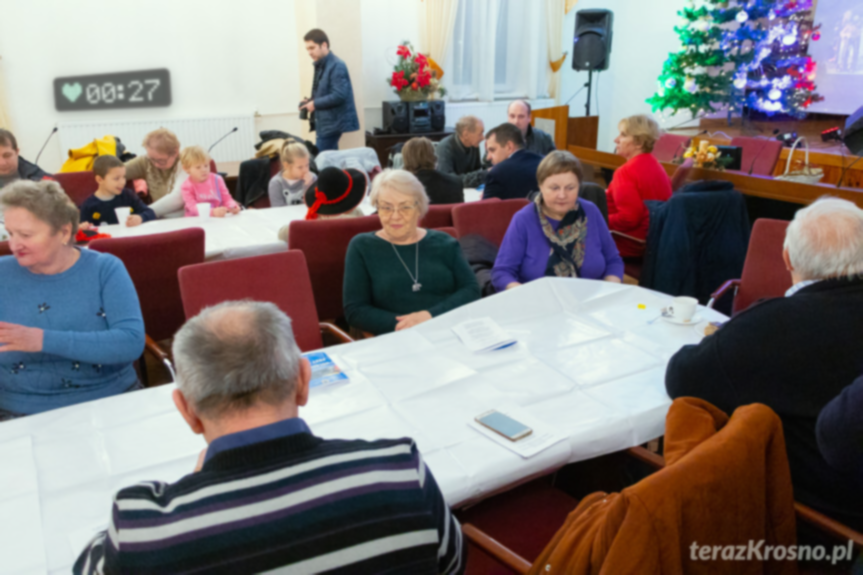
h=0 m=27
